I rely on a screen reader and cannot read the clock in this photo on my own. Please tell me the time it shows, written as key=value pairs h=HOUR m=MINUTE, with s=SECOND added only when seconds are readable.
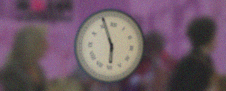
h=5 m=56
